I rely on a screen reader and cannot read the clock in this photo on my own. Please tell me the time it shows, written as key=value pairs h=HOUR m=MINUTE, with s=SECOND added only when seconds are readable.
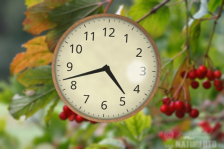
h=4 m=42
